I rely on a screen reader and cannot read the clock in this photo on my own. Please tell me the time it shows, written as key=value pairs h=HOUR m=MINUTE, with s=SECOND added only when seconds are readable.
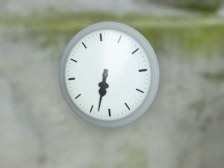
h=6 m=33
